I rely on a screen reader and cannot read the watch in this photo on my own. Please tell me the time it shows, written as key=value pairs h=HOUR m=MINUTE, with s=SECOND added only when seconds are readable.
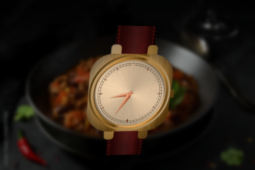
h=8 m=35
